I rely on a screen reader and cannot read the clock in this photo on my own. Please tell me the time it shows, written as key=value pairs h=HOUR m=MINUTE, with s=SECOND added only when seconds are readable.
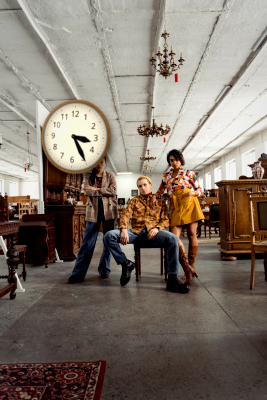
h=3 m=25
